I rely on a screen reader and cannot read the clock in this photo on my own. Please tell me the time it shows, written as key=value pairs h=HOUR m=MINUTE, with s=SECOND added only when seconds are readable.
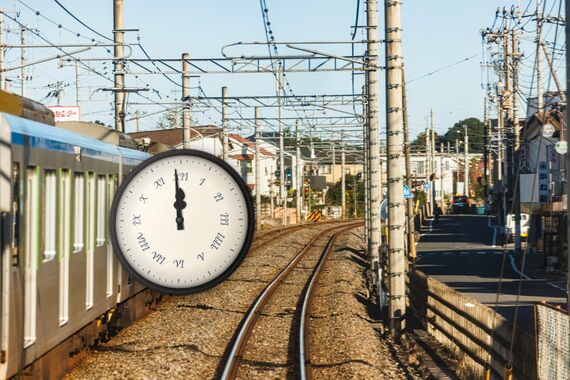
h=11 m=59
